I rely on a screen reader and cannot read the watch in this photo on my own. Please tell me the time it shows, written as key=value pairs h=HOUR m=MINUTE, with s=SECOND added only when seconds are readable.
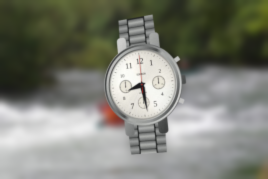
h=8 m=29
